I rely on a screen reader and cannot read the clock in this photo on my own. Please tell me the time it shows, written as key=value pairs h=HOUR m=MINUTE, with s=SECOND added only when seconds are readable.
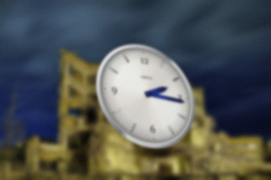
h=2 m=16
